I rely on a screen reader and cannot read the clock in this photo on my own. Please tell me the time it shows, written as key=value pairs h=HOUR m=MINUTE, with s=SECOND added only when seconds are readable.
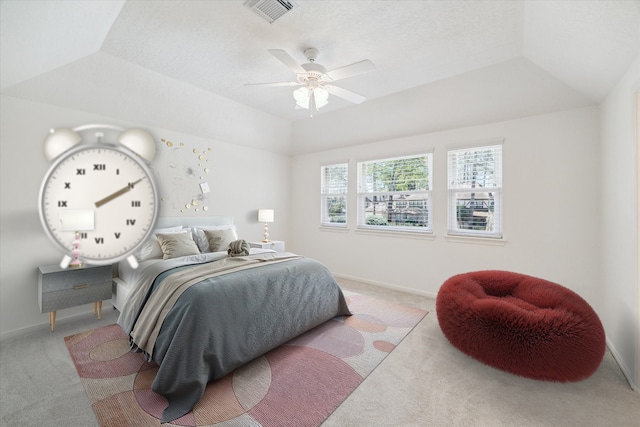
h=2 m=10
